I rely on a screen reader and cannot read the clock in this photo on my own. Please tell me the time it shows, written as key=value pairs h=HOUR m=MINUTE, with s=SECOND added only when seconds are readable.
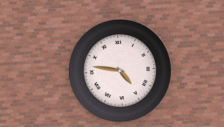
h=4 m=47
